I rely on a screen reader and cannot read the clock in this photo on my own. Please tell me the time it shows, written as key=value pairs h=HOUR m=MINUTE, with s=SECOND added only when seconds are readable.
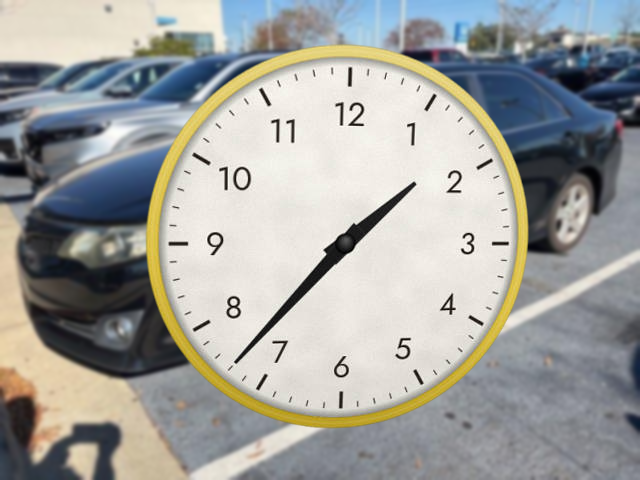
h=1 m=37
